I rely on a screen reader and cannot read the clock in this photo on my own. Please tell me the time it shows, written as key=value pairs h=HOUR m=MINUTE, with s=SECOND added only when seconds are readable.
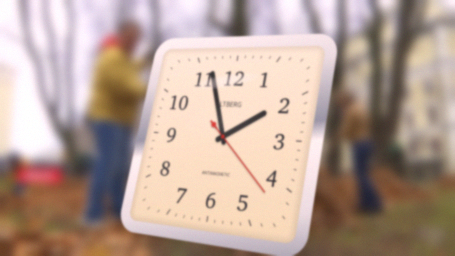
h=1 m=56 s=22
